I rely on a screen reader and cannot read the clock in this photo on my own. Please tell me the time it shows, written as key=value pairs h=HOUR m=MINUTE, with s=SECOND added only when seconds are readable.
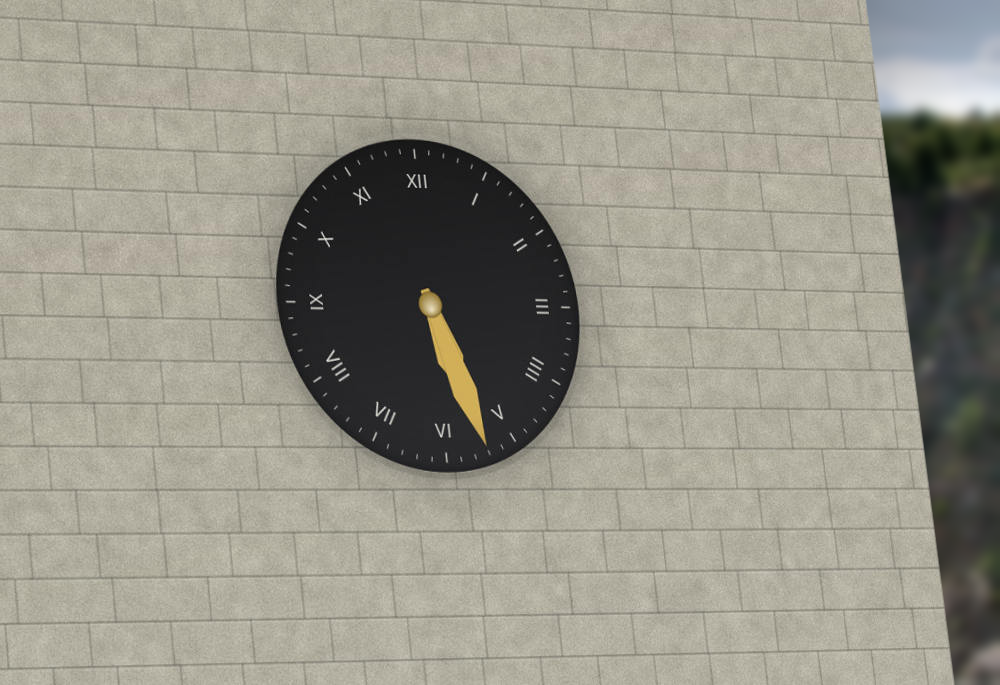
h=5 m=27
